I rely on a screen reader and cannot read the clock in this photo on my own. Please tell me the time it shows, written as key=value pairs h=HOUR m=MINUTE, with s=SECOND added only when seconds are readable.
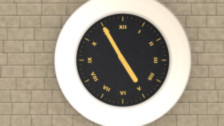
h=4 m=55
